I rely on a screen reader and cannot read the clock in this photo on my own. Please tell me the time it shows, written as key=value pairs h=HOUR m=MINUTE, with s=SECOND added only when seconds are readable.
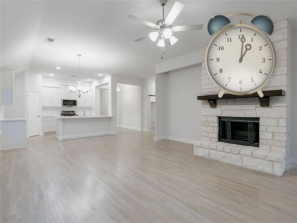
h=1 m=1
